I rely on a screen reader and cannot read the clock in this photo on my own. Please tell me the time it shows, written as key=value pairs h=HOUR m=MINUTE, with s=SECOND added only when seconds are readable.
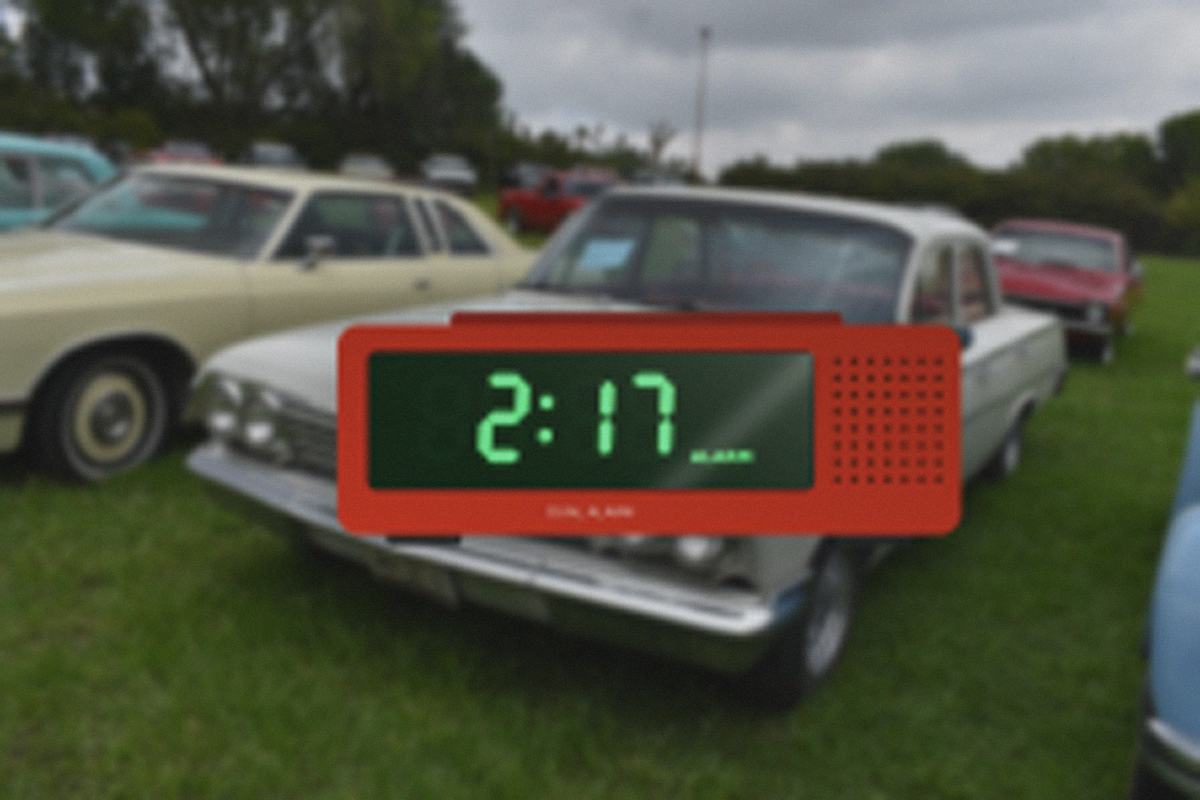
h=2 m=17
